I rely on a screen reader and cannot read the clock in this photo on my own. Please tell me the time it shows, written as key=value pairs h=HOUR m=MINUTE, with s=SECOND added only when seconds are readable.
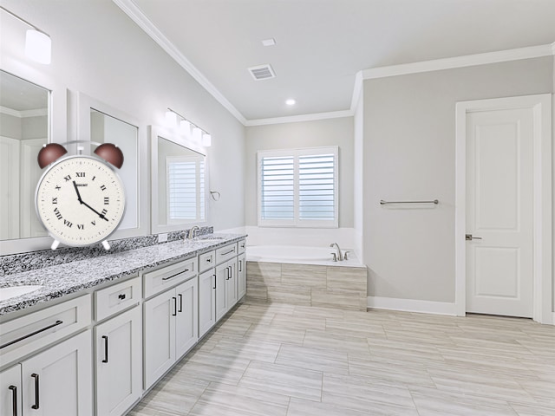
h=11 m=21
